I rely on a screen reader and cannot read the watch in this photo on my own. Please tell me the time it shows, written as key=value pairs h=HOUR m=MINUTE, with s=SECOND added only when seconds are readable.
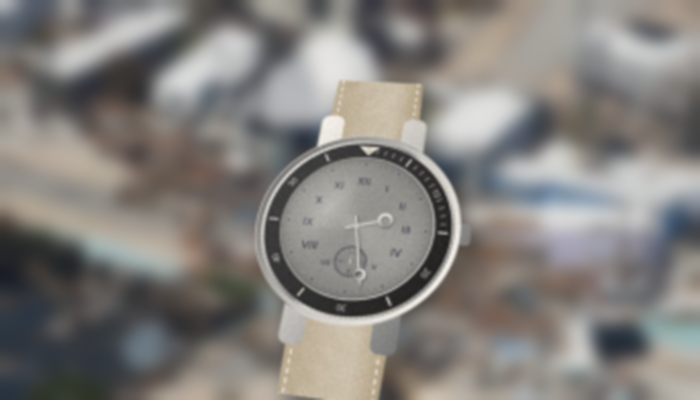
h=2 m=28
